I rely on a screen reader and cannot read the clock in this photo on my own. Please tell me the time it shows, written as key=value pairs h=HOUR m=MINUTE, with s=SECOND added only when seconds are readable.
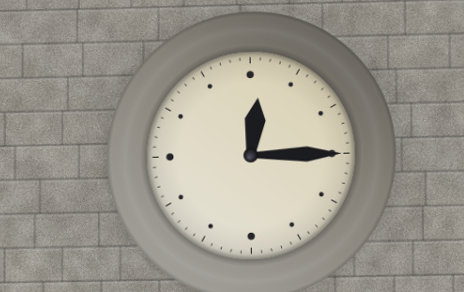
h=12 m=15
